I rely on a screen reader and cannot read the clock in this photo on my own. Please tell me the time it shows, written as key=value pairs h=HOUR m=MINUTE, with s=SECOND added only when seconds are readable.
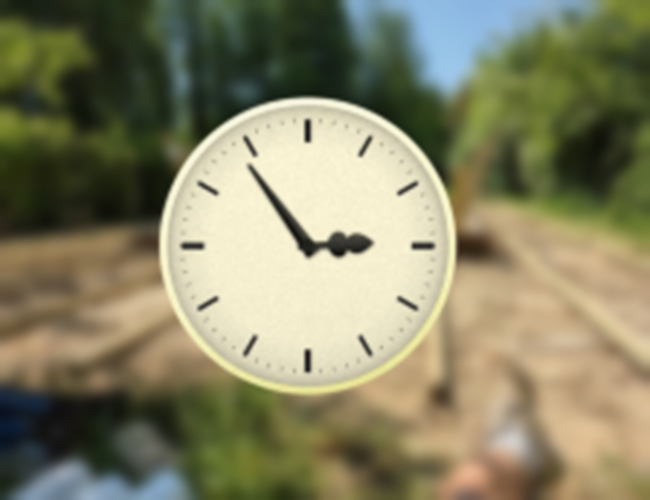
h=2 m=54
